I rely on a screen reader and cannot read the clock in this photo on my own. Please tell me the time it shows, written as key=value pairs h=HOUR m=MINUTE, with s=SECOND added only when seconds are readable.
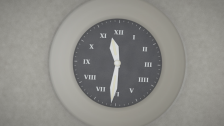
h=11 m=31
